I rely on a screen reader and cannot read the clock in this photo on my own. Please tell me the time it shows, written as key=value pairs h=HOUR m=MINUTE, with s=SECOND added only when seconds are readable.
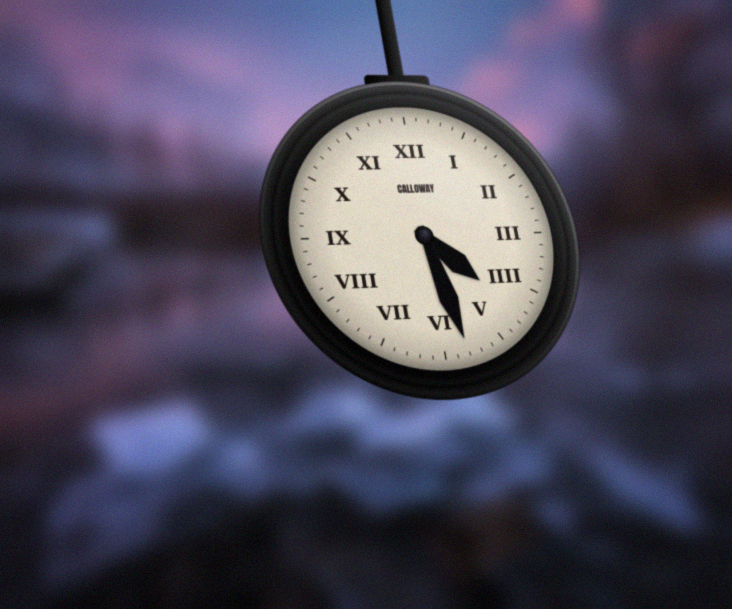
h=4 m=28
